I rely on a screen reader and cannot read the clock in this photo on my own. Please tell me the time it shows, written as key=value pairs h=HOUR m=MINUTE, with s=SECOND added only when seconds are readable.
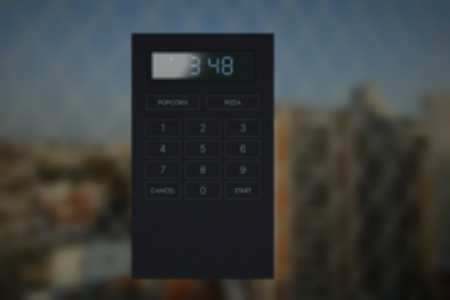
h=3 m=48
